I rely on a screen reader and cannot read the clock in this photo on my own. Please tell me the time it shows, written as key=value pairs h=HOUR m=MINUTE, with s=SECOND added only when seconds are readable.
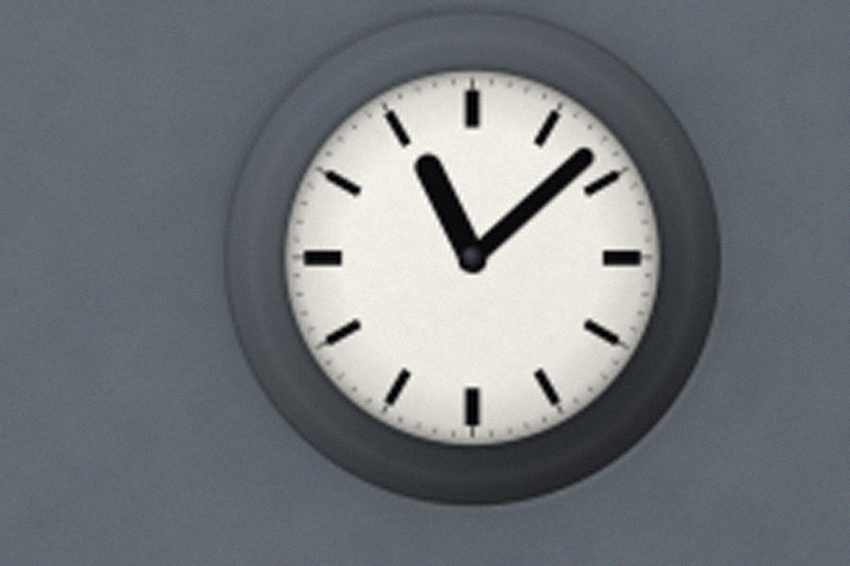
h=11 m=8
